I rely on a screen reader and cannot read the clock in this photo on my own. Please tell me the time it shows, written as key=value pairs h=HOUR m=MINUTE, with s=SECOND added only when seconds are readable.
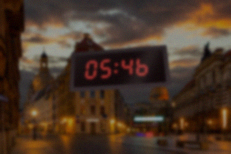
h=5 m=46
